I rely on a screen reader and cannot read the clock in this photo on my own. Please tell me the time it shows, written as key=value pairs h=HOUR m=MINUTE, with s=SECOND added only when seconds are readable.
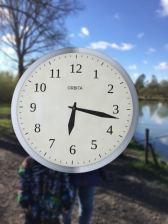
h=6 m=17
